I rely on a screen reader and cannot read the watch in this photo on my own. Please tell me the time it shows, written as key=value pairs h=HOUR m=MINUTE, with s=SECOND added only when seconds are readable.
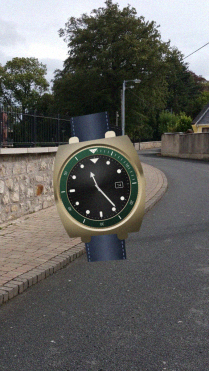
h=11 m=24
